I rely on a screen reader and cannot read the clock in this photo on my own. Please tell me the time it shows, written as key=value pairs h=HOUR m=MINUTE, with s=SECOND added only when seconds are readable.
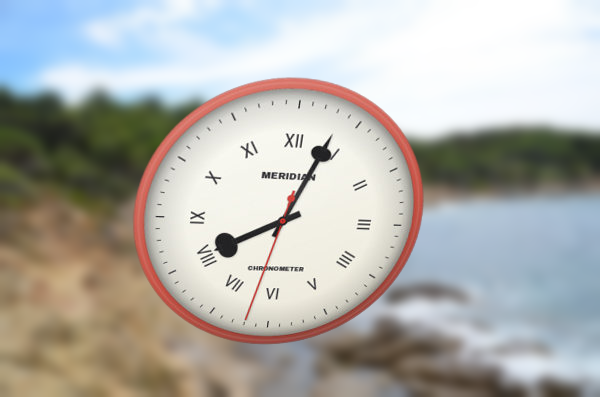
h=8 m=3 s=32
